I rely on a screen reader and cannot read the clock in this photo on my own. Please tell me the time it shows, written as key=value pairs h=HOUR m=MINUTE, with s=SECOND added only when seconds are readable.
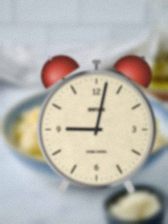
h=9 m=2
